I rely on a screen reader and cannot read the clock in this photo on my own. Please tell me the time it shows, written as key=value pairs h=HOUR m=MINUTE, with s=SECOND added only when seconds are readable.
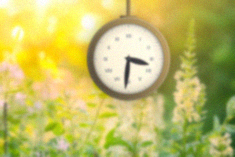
h=3 m=31
